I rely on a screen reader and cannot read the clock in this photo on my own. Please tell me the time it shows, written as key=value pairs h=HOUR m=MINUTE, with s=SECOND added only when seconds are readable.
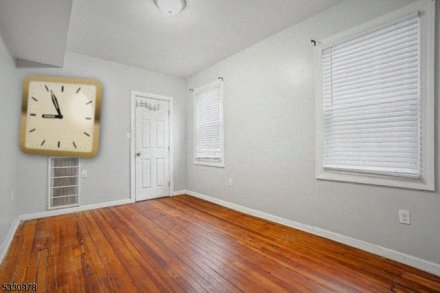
h=8 m=56
